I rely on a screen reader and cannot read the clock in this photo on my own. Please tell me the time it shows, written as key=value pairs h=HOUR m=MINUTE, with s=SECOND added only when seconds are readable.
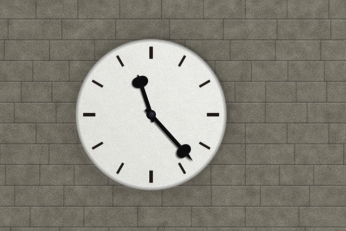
h=11 m=23
